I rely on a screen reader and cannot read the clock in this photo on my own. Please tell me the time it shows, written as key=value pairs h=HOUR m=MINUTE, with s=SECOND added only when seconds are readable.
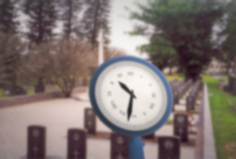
h=10 m=32
